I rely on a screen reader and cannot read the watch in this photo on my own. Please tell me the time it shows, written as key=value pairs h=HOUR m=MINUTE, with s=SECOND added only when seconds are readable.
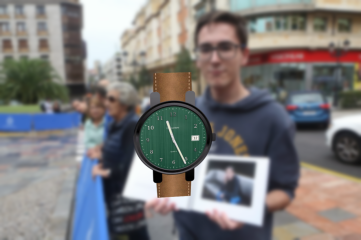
h=11 m=26
